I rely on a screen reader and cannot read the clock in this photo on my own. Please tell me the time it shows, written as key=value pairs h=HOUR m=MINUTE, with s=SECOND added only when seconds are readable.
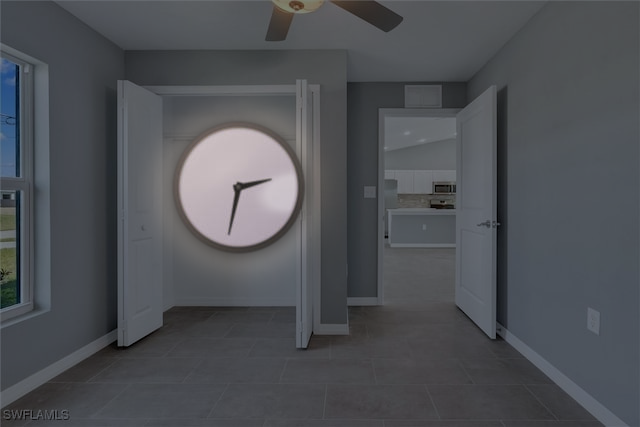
h=2 m=32
